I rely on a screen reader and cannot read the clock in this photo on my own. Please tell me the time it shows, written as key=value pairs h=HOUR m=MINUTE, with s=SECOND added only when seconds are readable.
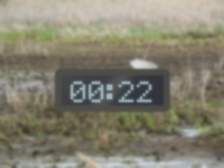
h=0 m=22
